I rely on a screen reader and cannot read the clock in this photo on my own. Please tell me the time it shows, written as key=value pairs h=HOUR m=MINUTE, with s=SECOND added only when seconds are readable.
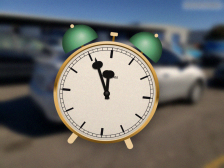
h=11 m=56
